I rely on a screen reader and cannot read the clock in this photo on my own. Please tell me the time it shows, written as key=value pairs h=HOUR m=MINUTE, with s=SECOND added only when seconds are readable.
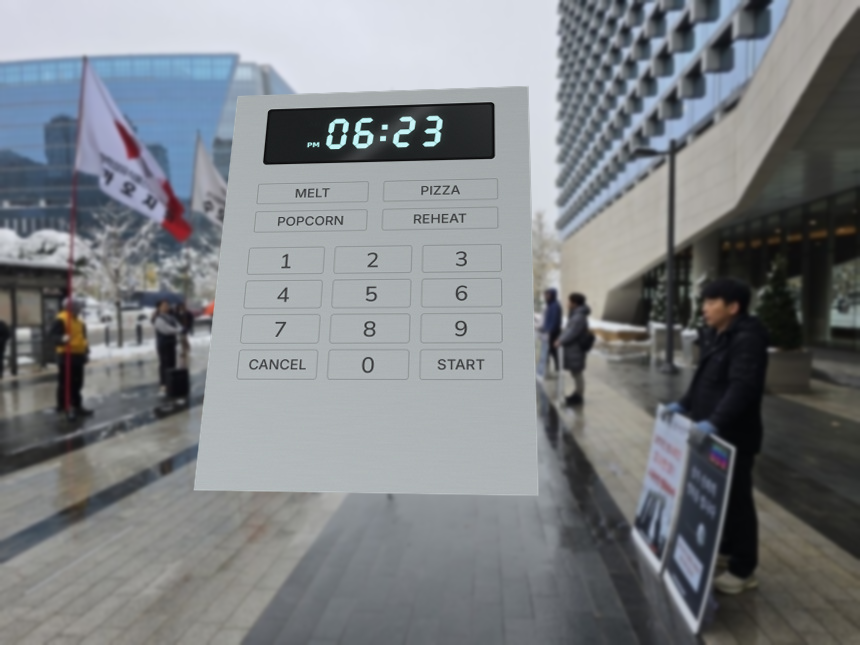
h=6 m=23
